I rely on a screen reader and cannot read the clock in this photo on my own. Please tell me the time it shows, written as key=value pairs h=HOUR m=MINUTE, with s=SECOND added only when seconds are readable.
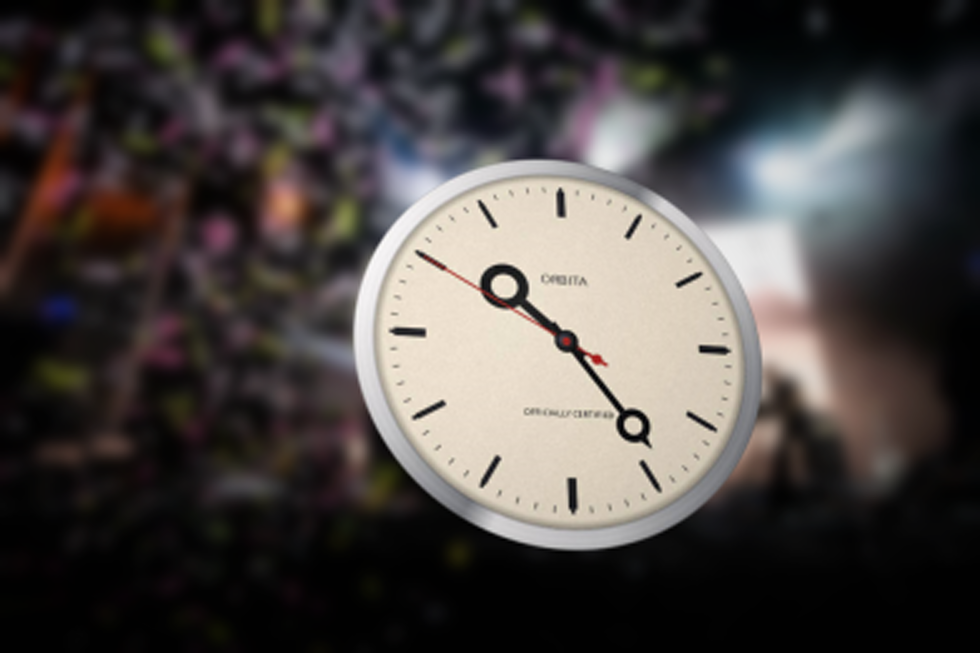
h=10 m=23 s=50
